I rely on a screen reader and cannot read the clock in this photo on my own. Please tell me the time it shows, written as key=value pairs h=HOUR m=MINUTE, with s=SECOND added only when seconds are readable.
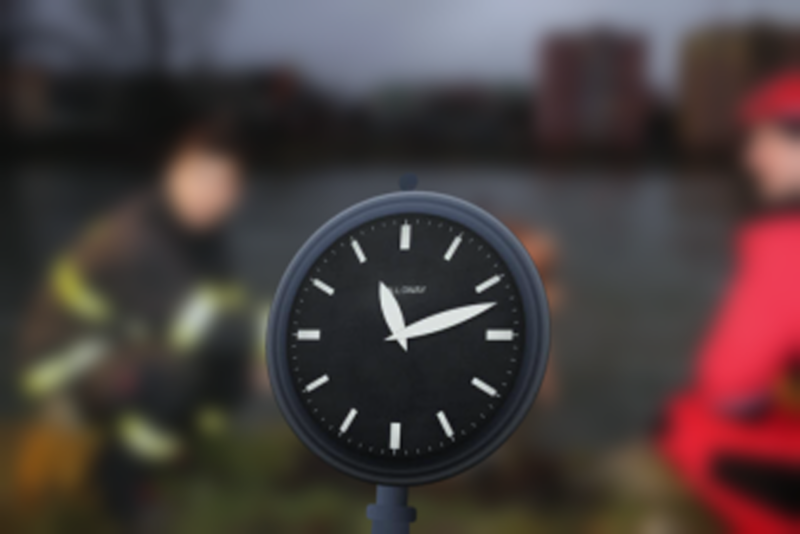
h=11 m=12
